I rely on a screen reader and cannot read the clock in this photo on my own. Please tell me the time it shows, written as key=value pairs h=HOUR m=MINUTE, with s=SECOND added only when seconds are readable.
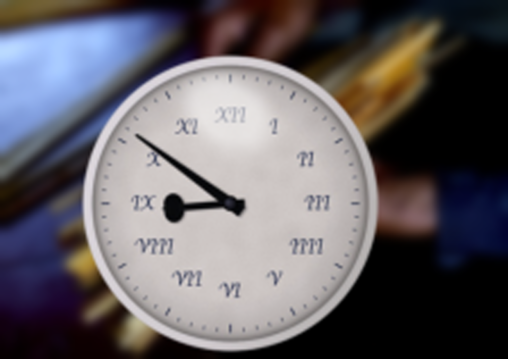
h=8 m=51
